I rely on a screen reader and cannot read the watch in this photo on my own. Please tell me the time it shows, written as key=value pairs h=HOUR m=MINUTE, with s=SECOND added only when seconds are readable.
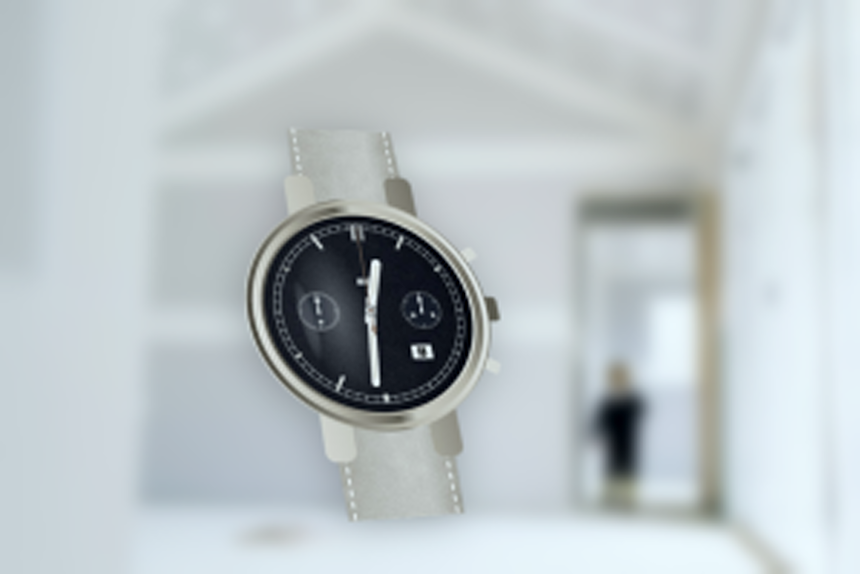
h=12 m=31
